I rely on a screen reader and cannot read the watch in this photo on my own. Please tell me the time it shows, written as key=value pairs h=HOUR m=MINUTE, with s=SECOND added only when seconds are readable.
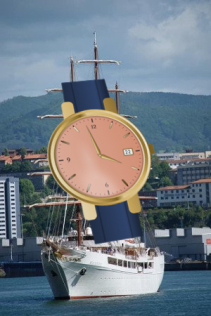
h=3 m=58
